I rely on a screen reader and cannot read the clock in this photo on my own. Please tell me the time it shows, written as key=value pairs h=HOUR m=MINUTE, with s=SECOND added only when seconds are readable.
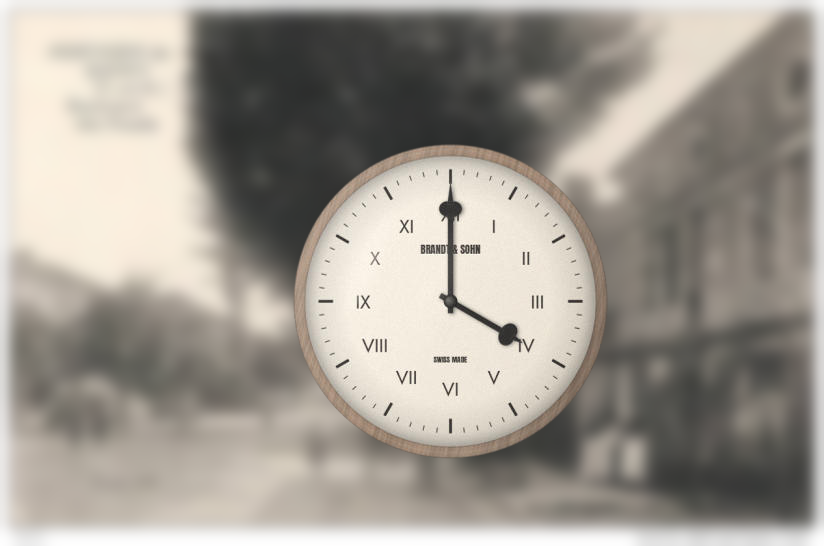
h=4 m=0
